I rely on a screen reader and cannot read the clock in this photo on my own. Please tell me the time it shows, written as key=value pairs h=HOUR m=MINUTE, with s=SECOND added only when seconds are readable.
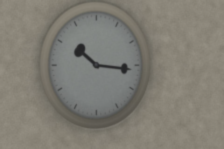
h=10 m=16
